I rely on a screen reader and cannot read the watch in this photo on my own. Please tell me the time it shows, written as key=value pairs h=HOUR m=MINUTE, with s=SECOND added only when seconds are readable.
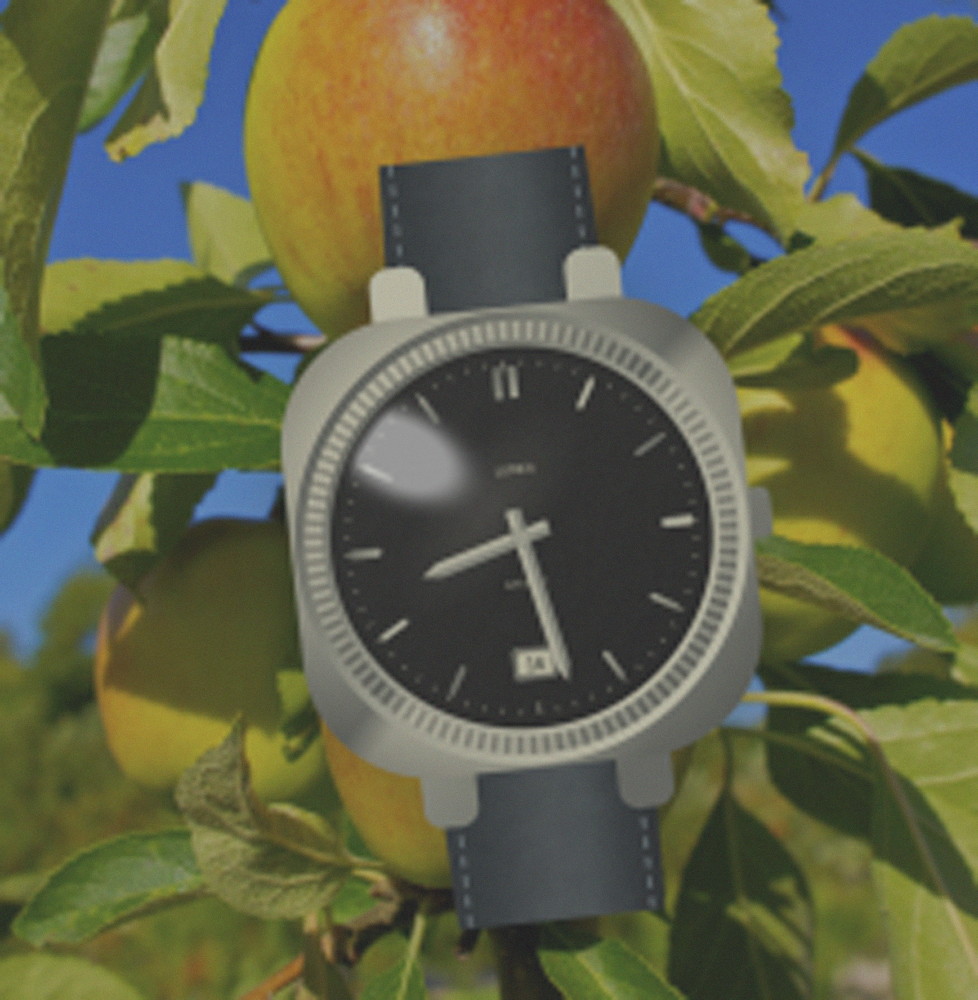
h=8 m=28
